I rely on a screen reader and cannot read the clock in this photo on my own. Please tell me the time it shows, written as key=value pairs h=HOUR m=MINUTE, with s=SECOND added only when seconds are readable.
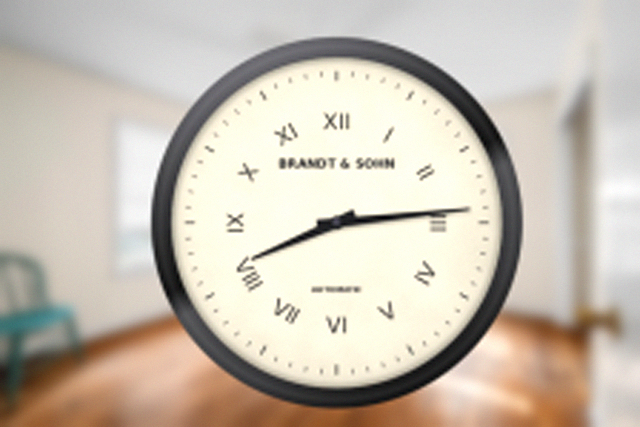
h=8 m=14
